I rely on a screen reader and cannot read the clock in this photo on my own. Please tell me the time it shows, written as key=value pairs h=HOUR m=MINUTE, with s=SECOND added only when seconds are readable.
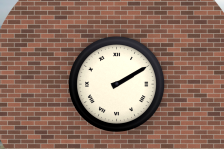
h=2 m=10
